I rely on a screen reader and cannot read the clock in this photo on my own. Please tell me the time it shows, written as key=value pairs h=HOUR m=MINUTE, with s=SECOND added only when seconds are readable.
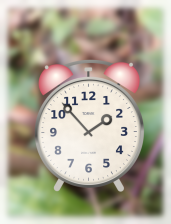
h=1 m=53
